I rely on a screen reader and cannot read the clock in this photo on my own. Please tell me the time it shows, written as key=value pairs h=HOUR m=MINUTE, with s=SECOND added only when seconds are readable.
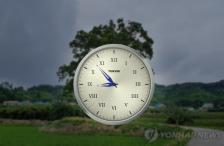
h=8 m=53
